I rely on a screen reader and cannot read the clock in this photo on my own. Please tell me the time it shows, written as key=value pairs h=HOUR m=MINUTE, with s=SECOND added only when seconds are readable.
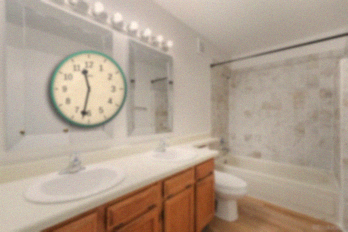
h=11 m=32
